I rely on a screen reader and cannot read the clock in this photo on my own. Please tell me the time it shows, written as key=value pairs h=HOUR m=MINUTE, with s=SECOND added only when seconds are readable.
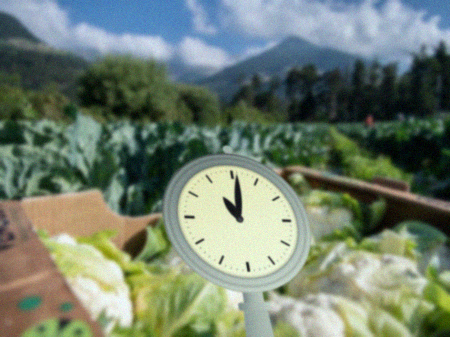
h=11 m=1
